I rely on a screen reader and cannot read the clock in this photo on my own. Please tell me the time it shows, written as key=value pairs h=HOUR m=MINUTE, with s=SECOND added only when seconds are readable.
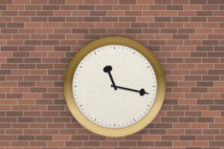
h=11 m=17
